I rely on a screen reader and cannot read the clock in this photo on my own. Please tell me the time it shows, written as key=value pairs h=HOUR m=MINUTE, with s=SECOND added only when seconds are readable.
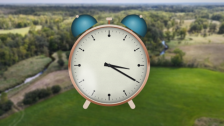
h=3 m=20
